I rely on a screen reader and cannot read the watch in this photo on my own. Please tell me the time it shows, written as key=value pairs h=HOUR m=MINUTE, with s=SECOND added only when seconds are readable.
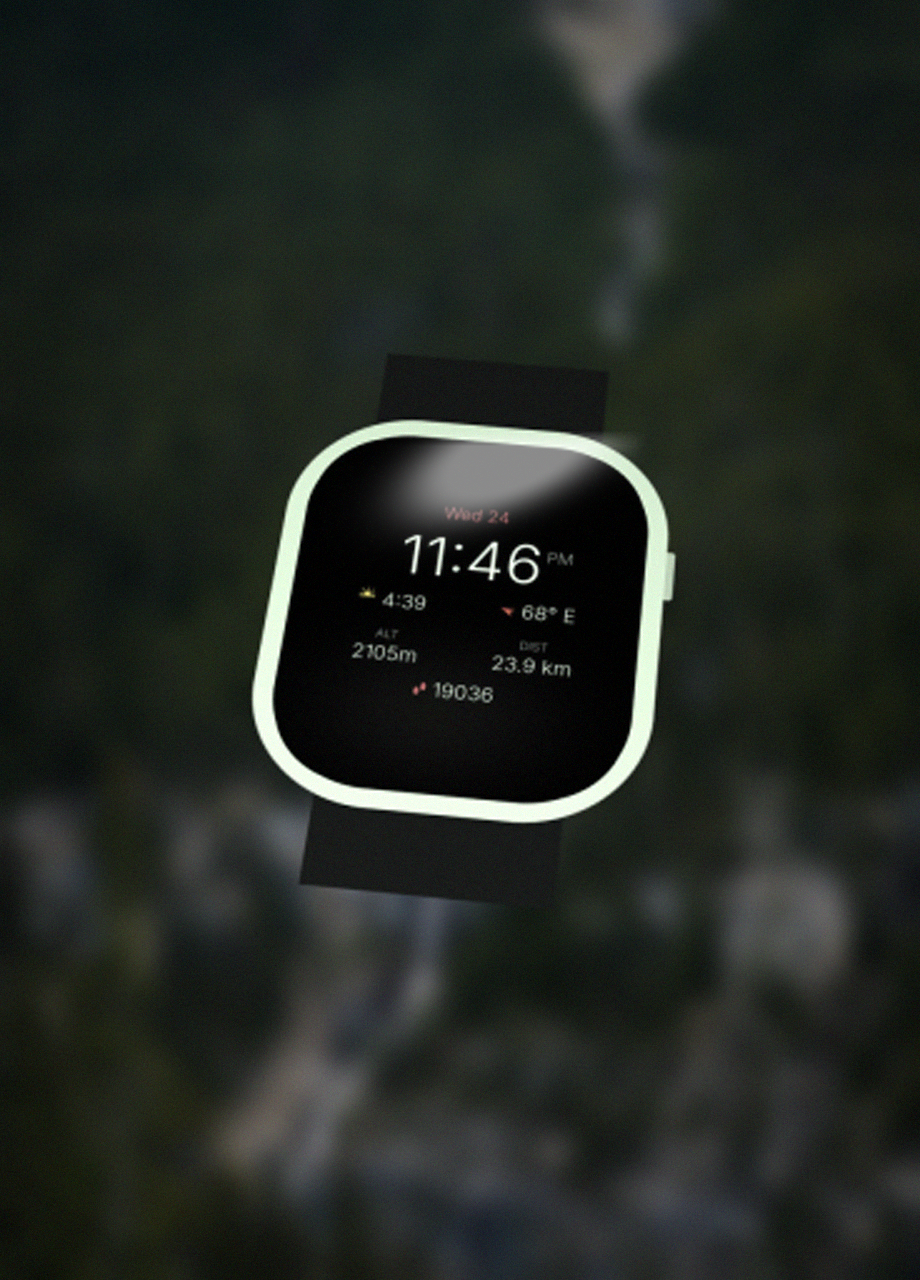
h=11 m=46
